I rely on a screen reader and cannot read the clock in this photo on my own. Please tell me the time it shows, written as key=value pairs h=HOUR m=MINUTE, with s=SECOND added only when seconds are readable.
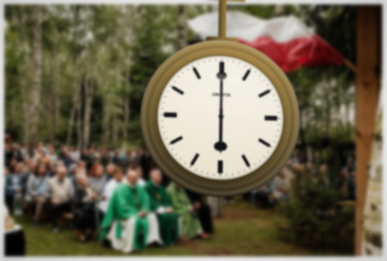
h=6 m=0
